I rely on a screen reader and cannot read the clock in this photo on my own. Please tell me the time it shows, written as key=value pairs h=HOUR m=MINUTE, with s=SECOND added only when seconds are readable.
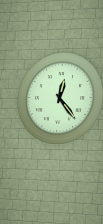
h=12 m=23
